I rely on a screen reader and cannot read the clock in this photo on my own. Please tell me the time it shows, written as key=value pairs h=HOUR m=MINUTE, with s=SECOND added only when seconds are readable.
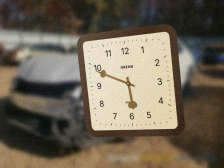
h=5 m=49
